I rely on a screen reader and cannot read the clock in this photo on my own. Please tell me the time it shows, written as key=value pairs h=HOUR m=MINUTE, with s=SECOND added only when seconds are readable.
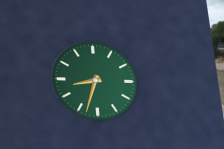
h=8 m=33
